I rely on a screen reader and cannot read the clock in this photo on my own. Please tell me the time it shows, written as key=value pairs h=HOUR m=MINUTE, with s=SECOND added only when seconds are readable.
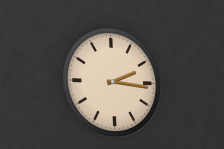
h=2 m=16
